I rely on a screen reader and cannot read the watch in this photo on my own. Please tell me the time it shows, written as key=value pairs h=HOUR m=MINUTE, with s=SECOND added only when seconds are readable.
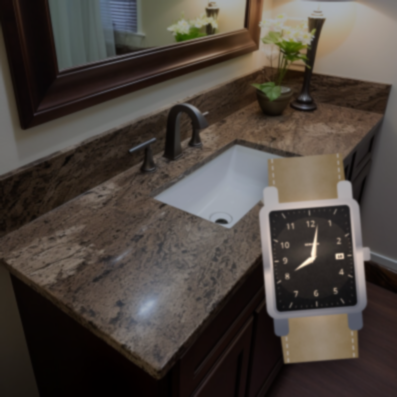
h=8 m=2
